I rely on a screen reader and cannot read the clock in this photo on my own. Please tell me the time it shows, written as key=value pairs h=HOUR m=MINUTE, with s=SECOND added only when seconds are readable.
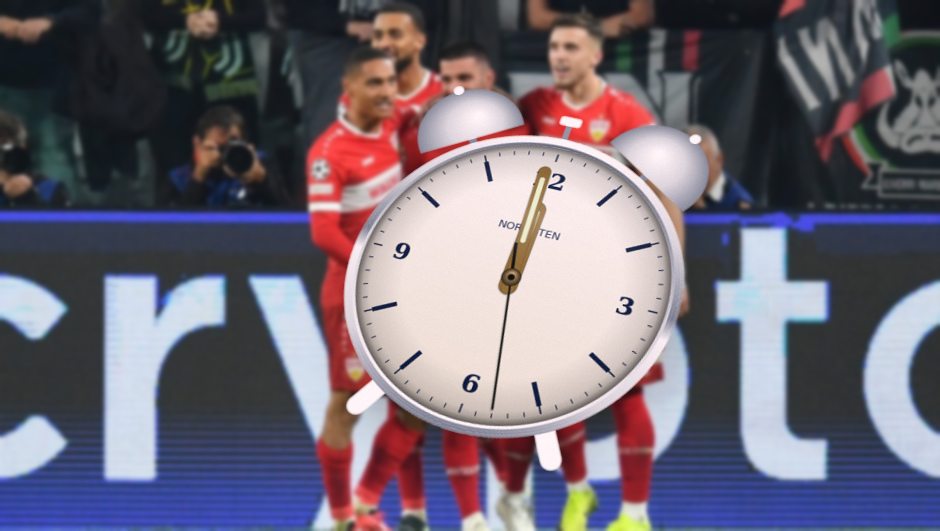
h=11 m=59 s=28
